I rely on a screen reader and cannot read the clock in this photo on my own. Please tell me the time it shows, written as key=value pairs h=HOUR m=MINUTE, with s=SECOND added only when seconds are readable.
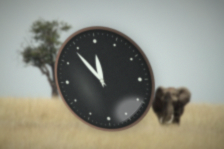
h=11 m=54
